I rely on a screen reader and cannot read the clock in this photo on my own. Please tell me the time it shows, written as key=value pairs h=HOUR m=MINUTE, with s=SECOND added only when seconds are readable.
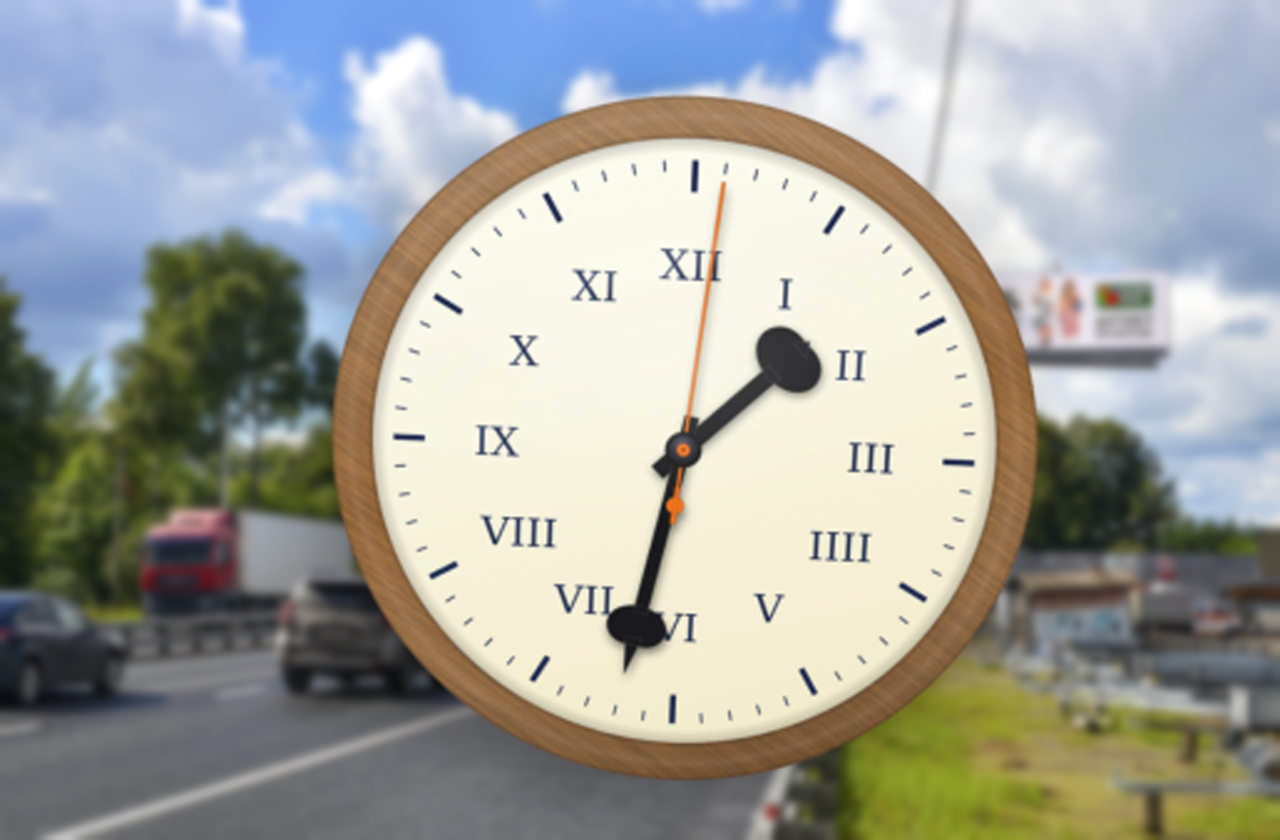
h=1 m=32 s=1
